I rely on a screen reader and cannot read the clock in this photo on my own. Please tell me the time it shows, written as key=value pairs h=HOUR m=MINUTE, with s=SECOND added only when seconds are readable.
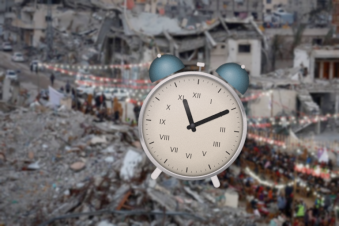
h=11 m=10
